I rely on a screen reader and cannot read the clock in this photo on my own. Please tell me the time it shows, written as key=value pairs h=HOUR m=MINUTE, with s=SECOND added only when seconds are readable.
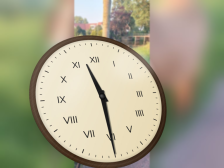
h=11 m=30
